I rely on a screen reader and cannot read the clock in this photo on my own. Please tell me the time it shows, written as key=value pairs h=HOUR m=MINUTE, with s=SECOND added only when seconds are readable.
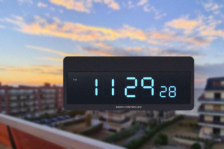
h=11 m=29 s=28
